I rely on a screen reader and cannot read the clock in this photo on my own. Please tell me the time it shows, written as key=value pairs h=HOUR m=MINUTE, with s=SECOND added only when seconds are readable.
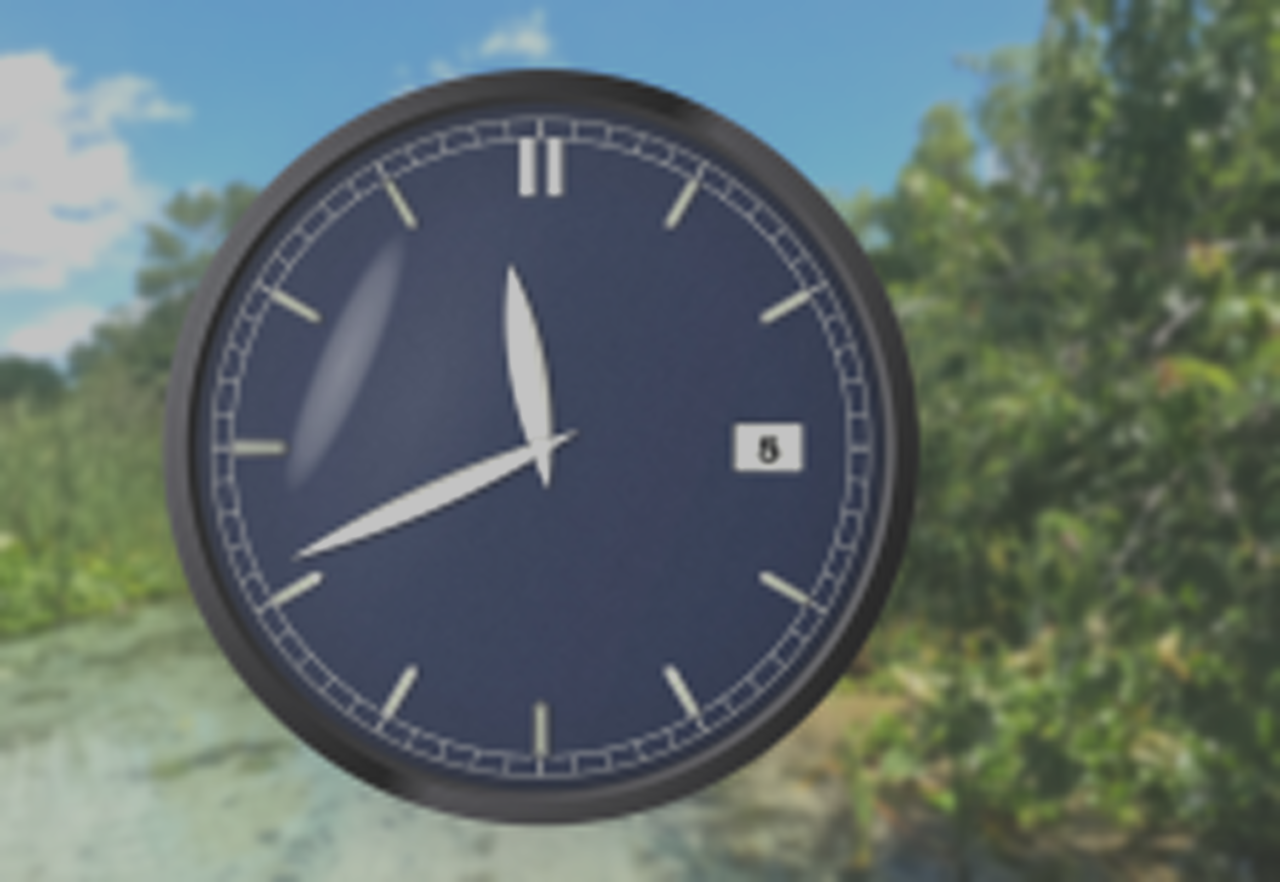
h=11 m=41
